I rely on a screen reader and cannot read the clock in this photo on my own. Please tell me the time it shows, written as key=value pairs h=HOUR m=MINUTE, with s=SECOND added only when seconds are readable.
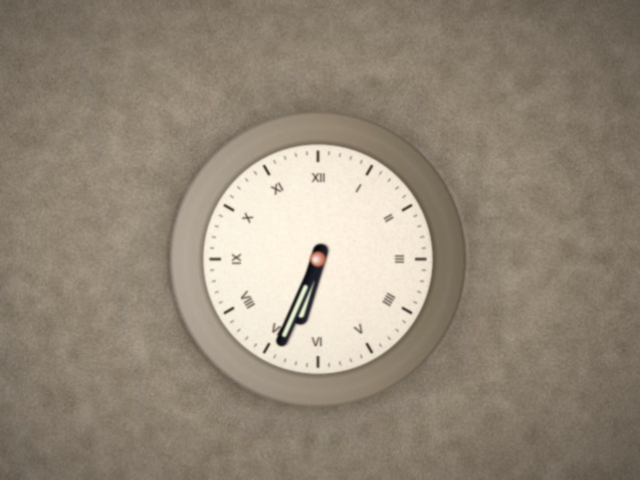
h=6 m=34
